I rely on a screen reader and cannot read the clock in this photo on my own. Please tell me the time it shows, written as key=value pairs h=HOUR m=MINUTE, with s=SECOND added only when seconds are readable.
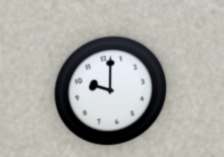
h=10 m=2
